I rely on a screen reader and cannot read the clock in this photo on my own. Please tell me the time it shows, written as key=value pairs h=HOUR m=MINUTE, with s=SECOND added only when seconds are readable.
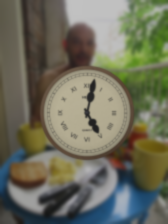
h=5 m=2
